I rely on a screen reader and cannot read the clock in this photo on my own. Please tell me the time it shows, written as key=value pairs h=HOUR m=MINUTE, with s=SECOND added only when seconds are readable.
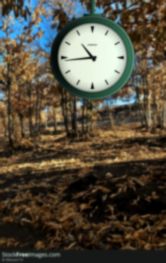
h=10 m=44
